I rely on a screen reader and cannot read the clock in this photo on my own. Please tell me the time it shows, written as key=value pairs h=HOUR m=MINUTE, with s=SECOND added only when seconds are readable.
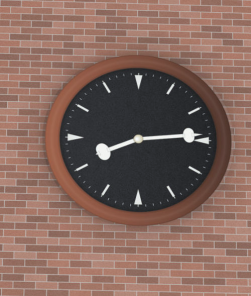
h=8 m=14
